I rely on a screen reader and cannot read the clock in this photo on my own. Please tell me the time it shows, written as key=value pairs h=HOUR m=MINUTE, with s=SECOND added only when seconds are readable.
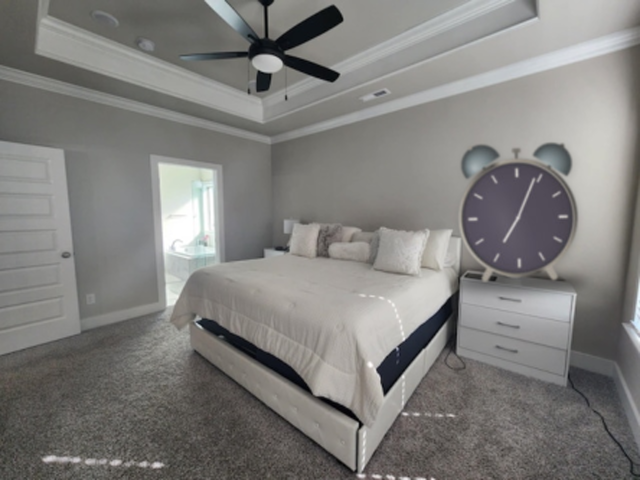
h=7 m=4
